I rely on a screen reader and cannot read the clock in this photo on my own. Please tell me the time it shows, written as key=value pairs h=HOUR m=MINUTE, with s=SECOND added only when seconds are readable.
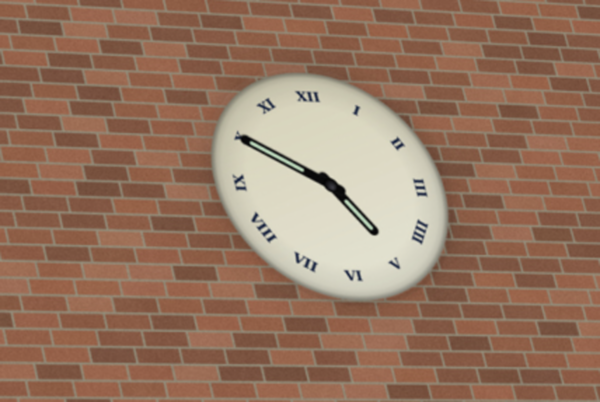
h=4 m=50
